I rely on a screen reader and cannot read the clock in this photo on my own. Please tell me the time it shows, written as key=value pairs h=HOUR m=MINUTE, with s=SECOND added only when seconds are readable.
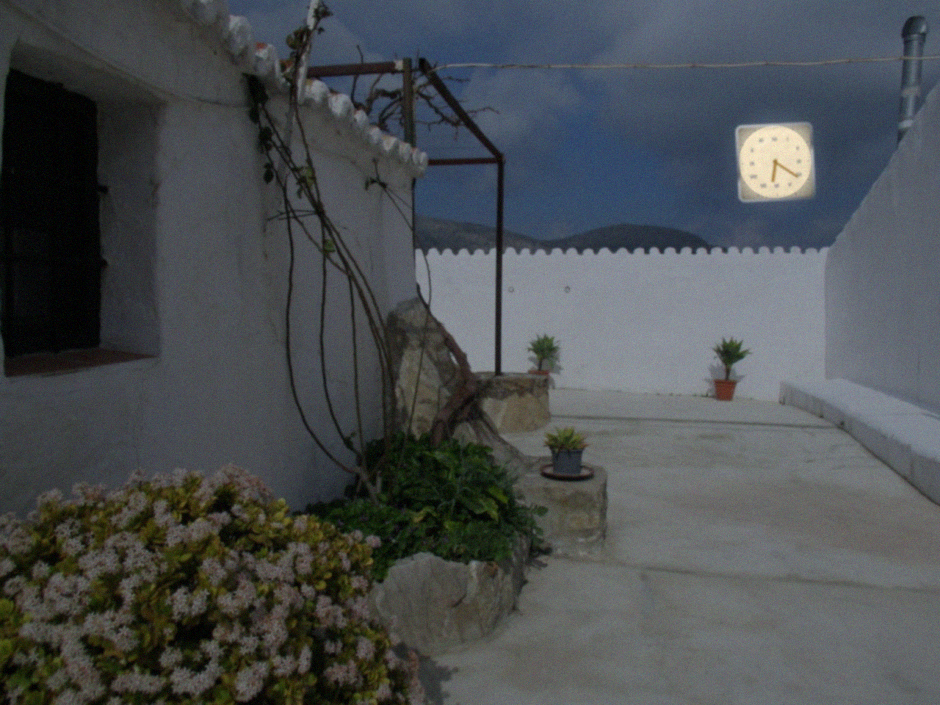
h=6 m=21
